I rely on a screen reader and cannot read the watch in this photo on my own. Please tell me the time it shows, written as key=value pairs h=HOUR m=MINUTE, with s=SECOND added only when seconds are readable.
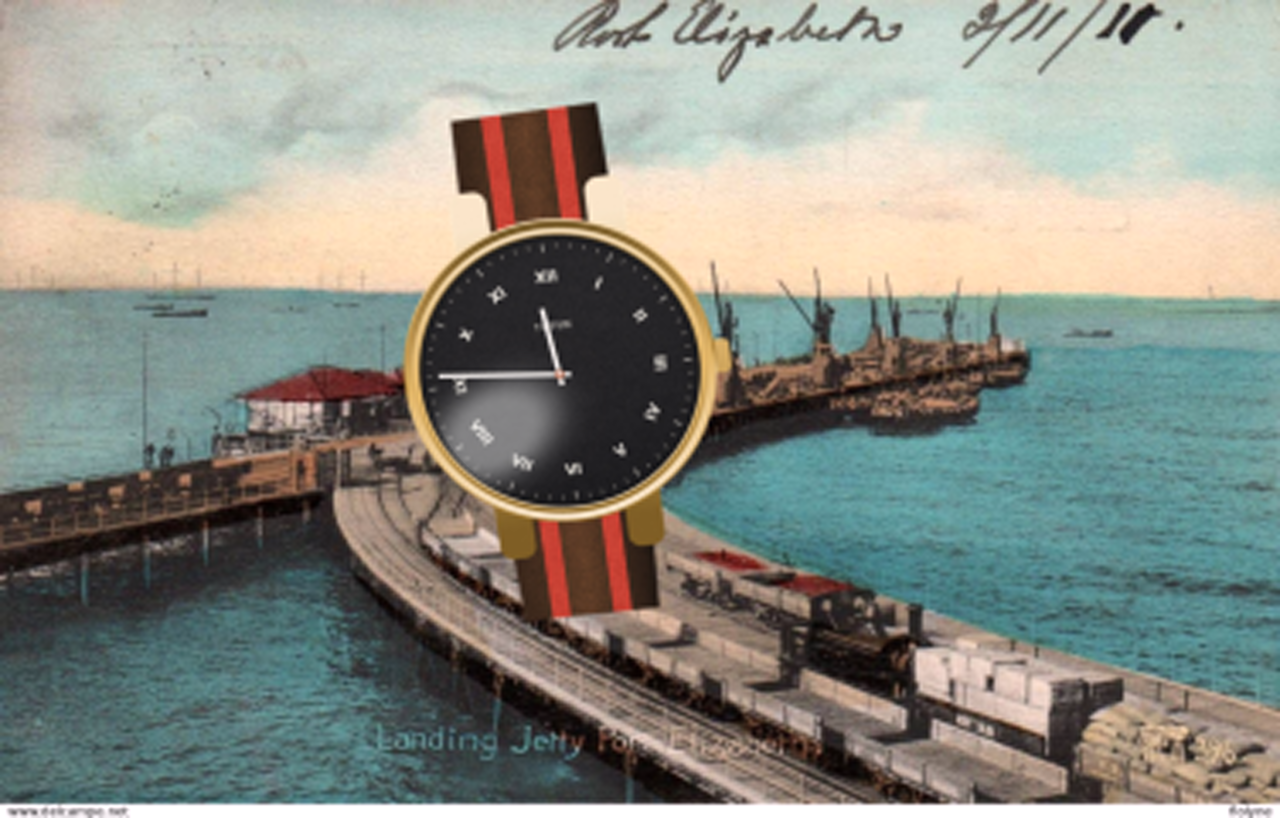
h=11 m=46
